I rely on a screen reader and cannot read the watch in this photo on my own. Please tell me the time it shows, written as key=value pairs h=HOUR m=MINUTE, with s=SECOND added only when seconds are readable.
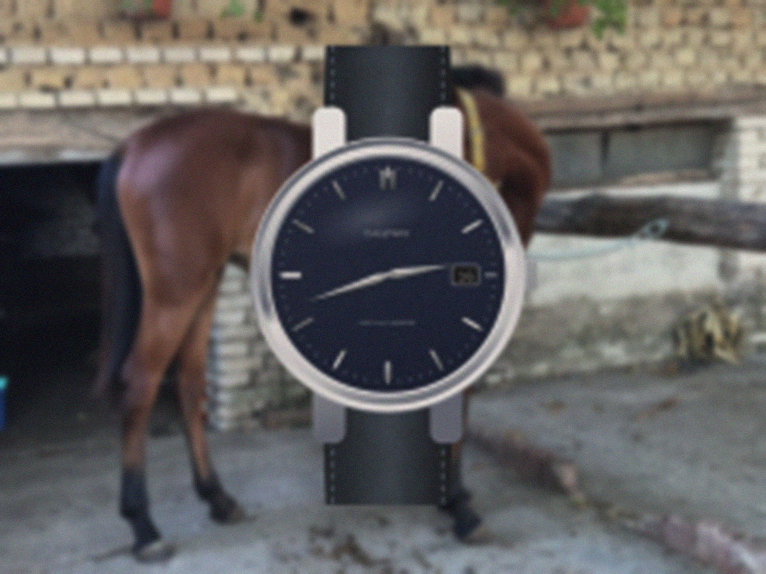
h=2 m=42
